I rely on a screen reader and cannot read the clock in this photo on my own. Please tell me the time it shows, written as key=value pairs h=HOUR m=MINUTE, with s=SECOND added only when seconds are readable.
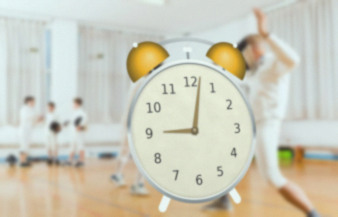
h=9 m=2
